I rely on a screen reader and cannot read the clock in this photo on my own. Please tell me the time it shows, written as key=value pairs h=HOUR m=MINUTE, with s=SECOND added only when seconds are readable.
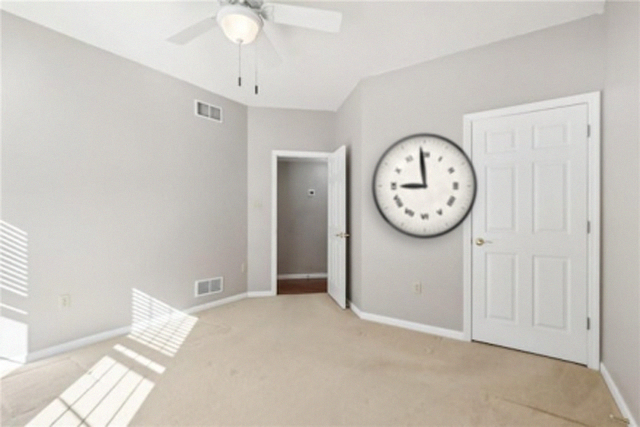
h=8 m=59
